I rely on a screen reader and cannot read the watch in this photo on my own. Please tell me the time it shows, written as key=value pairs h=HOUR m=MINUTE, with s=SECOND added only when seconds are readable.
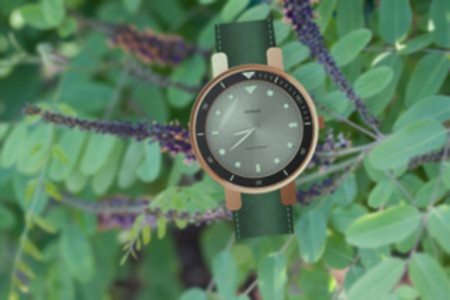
h=8 m=39
